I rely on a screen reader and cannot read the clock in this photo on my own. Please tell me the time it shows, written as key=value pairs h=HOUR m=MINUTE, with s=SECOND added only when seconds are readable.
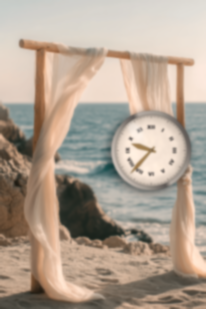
h=9 m=37
